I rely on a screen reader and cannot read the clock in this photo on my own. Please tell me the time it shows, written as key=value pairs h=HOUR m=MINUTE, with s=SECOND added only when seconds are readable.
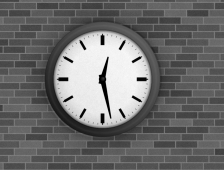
h=12 m=28
